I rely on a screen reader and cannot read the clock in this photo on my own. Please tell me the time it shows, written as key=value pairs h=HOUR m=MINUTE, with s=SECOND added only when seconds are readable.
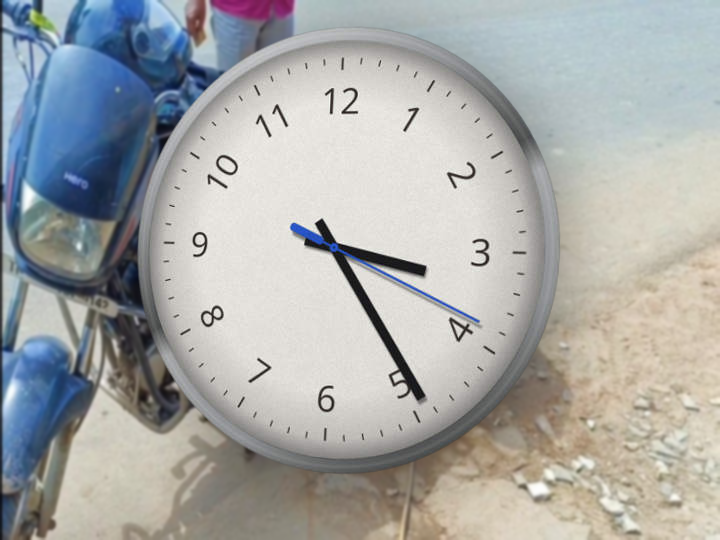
h=3 m=24 s=19
